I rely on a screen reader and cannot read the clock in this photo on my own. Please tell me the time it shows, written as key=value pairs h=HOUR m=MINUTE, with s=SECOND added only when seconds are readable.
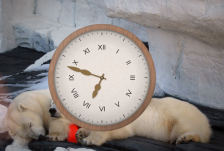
h=6 m=48
